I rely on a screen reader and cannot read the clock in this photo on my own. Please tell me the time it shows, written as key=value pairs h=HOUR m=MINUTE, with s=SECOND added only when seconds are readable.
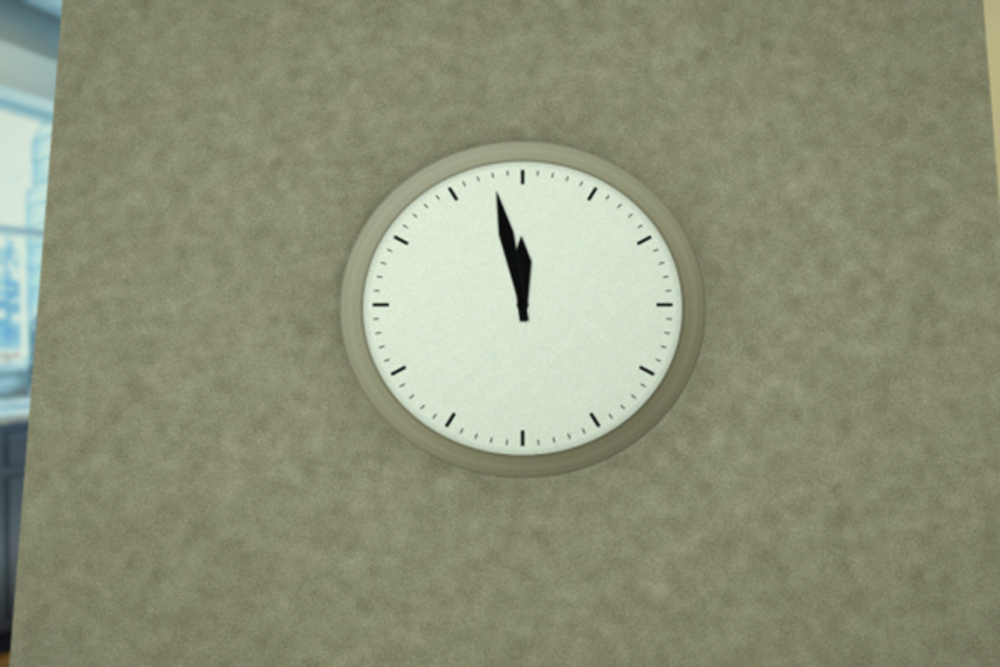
h=11 m=58
